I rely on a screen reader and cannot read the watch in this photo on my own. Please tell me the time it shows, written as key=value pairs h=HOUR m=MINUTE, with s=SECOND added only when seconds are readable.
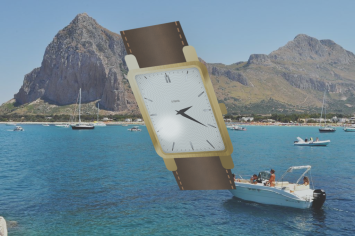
h=2 m=21
